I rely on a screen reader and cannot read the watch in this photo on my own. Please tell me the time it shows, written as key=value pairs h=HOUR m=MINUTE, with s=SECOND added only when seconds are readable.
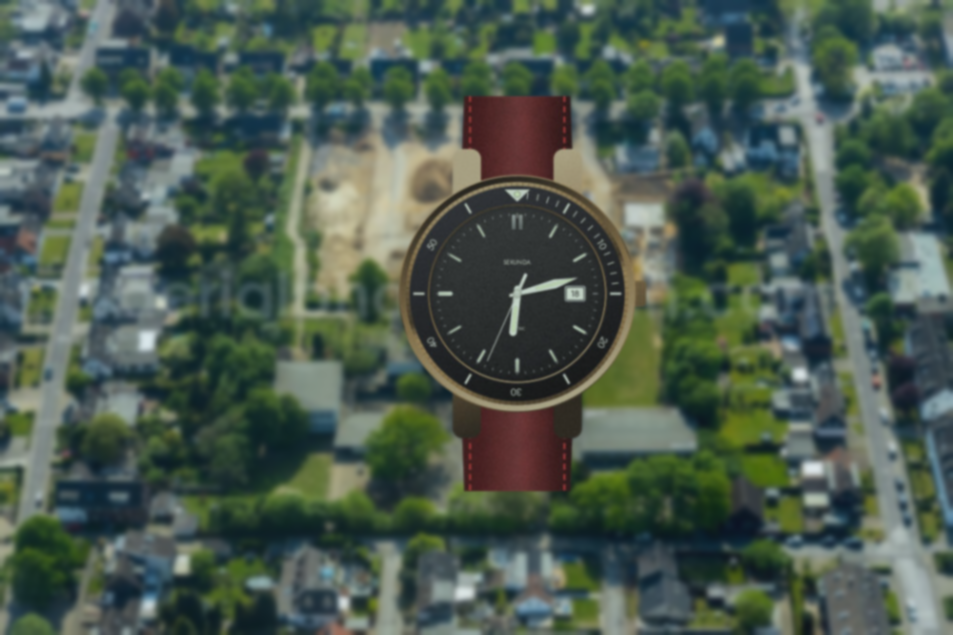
h=6 m=12 s=34
